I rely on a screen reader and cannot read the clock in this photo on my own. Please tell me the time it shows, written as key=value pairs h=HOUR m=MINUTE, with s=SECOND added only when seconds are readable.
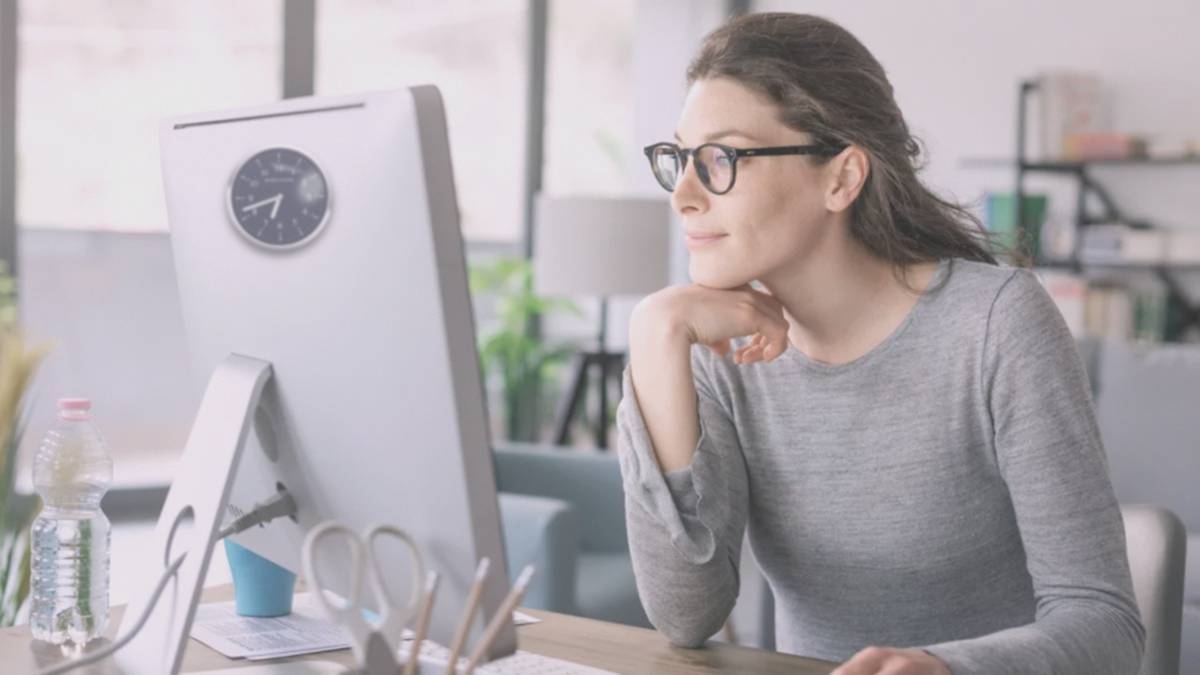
h=6 m=42
